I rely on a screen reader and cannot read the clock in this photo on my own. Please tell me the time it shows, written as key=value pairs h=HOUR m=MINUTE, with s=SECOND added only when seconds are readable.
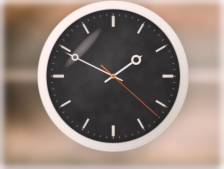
h=1 m=49 s=22
